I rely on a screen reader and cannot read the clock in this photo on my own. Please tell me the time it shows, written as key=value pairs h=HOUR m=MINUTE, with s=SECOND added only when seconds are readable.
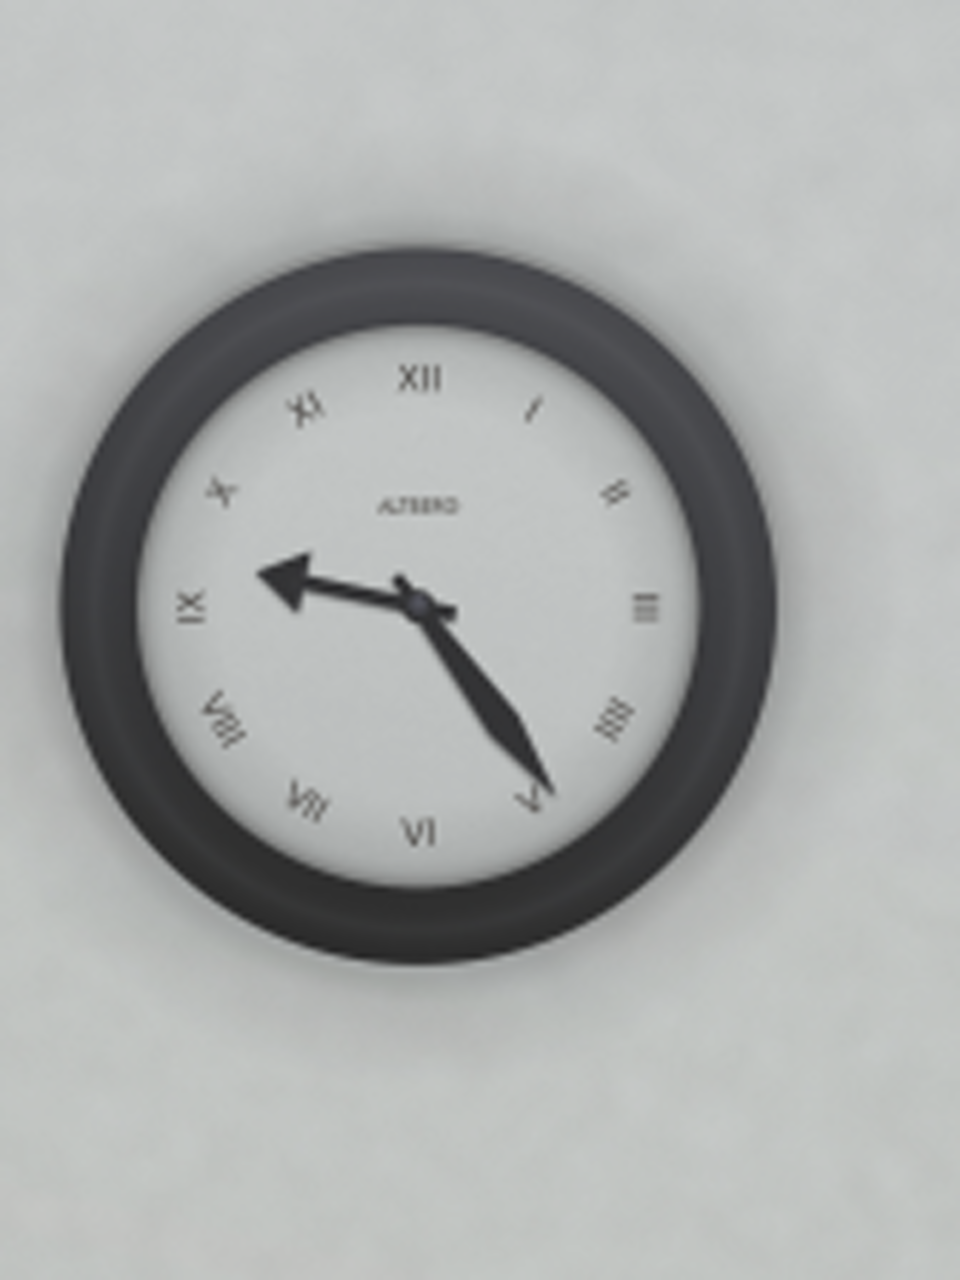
h=9 m=24
